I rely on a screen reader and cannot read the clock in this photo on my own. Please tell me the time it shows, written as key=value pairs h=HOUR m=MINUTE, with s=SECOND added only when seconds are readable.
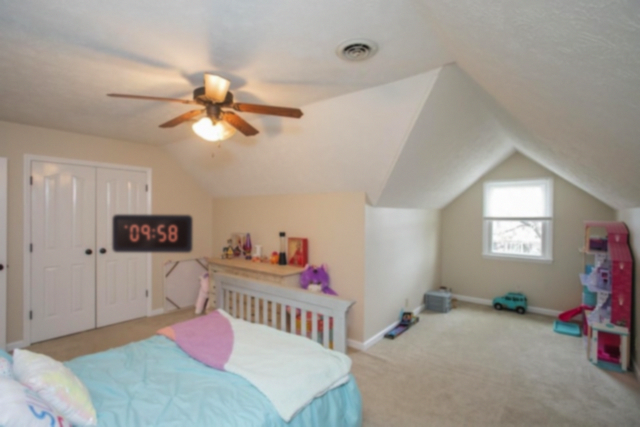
h=9 m=58
